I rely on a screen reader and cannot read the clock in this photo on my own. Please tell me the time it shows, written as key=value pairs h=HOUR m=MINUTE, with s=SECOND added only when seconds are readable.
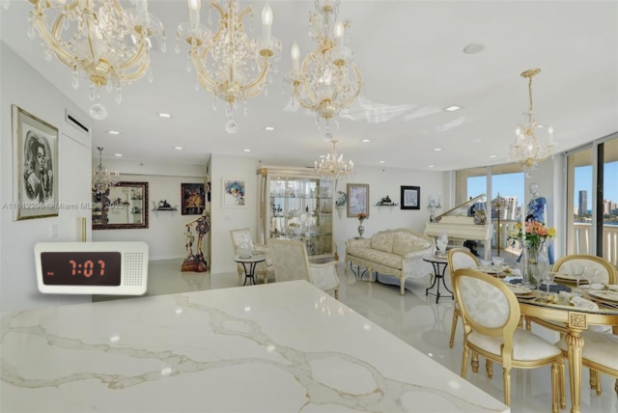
h=7 m=7
